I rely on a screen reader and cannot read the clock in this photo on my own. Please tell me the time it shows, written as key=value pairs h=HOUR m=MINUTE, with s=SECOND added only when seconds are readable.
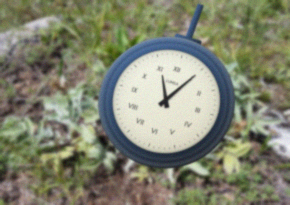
h=11 m=5
